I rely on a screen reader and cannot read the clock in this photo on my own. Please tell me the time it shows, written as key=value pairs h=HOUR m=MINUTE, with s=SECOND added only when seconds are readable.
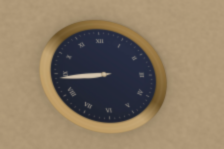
h=8 m=44
